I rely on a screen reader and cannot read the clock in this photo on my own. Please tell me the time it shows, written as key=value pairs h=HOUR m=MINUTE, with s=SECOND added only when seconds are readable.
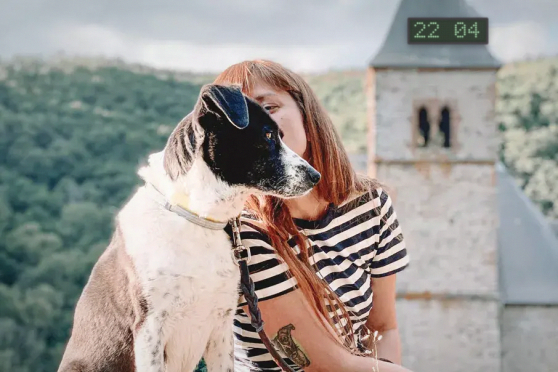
h=22 m=4
